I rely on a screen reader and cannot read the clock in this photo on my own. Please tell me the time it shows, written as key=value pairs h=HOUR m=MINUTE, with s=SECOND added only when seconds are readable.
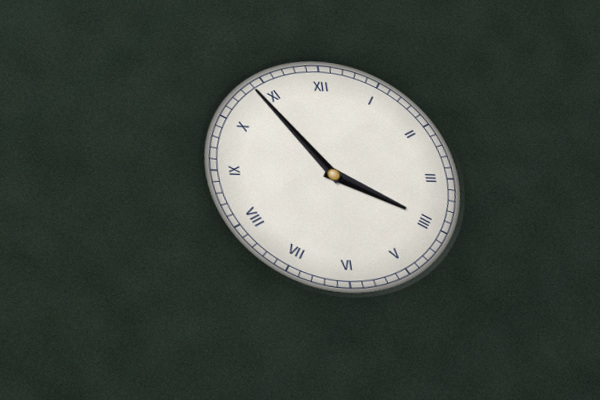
h=3 m=54
